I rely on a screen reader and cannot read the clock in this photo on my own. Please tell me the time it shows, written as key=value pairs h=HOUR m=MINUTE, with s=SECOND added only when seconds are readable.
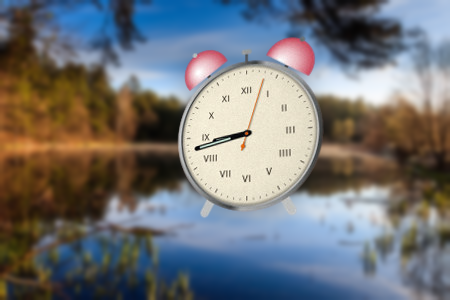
h=8 m=43 s=3
